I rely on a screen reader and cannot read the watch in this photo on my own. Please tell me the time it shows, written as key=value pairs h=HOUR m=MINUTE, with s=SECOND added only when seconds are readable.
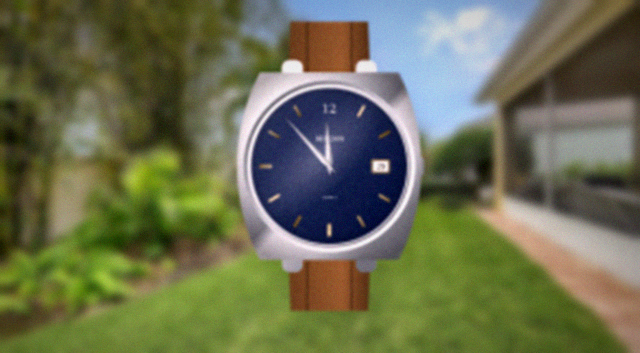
h=11 m=53
